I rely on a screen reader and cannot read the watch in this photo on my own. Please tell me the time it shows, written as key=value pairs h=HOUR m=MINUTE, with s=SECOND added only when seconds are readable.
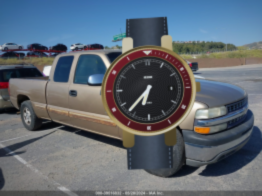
h=6 m=37
